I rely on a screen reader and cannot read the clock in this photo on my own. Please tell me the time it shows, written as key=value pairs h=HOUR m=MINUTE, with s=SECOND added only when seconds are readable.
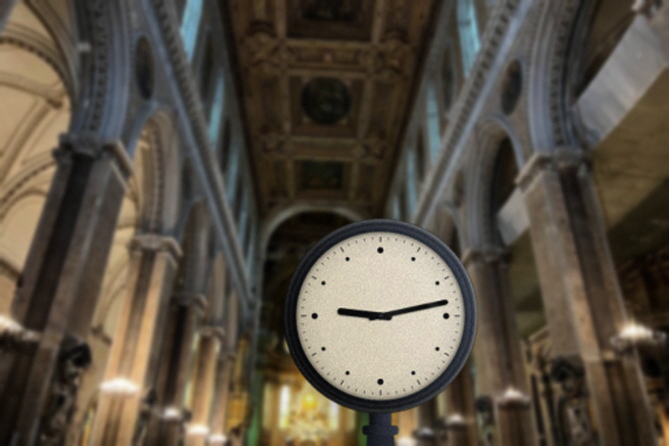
h=9 m=13
